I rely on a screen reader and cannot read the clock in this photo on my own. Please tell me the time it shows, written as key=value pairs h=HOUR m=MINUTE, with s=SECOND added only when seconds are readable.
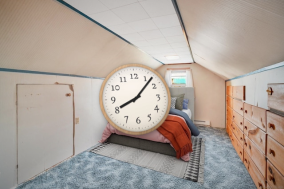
h=8 m=7
